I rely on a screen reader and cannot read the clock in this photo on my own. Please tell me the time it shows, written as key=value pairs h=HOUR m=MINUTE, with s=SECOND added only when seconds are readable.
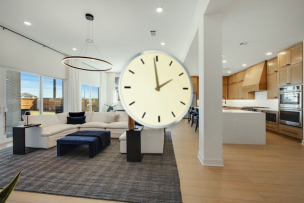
h=1 m=59
